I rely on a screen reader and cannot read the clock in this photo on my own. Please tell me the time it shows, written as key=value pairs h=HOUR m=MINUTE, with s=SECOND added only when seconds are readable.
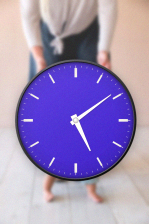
h=5 m=9
